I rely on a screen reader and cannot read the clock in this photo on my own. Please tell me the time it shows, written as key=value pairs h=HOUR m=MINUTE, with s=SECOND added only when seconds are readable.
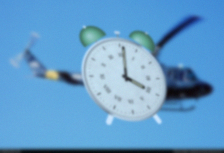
h=4 m=1
